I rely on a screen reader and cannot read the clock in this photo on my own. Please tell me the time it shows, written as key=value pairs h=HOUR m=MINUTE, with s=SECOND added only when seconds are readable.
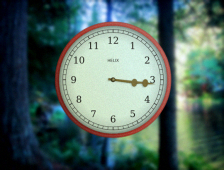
h=3 m=16
